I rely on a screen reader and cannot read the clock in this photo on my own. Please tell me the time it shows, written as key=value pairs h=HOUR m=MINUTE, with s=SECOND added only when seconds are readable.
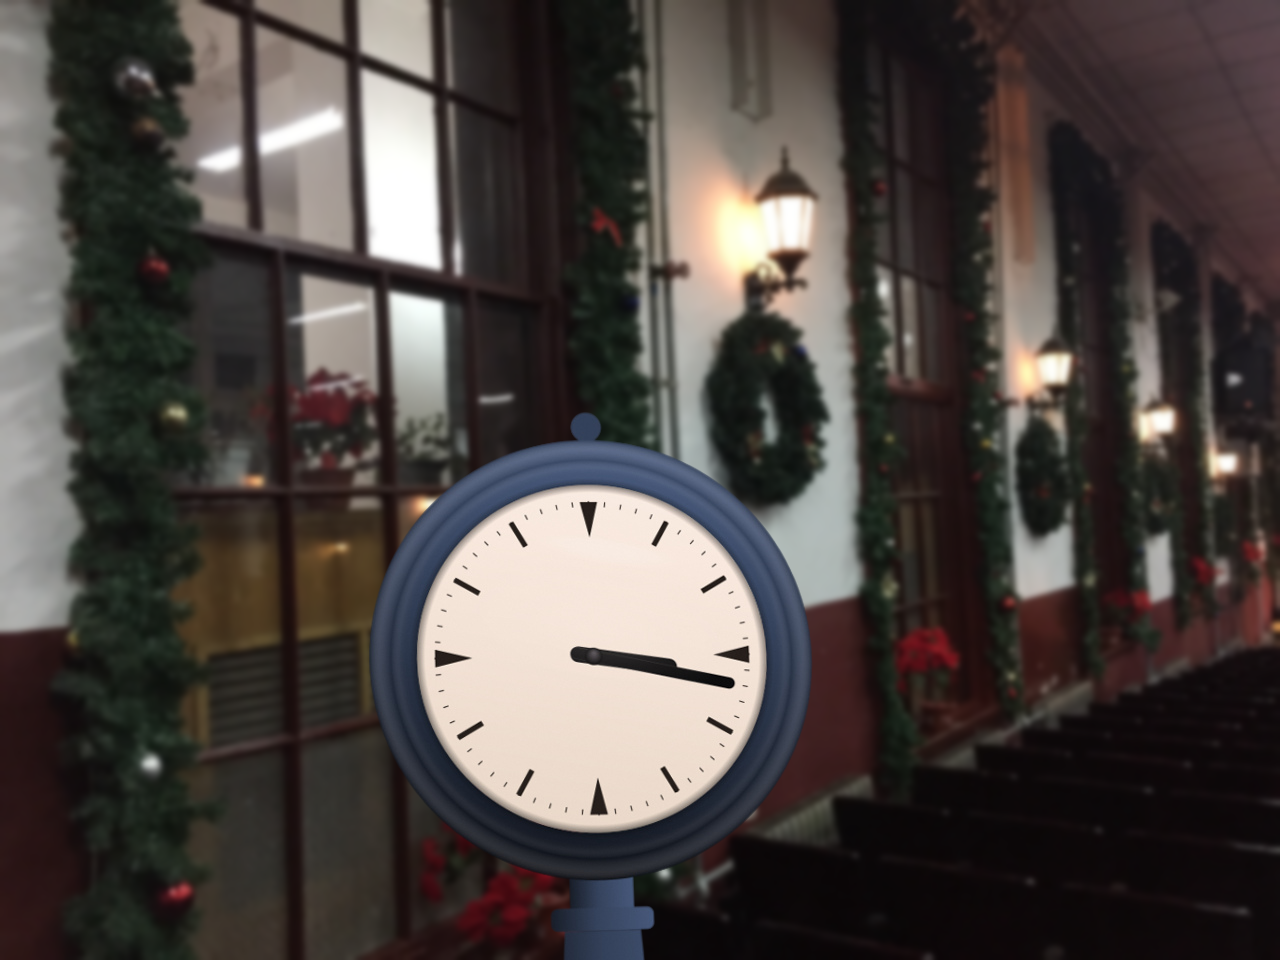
h=3 m=17
